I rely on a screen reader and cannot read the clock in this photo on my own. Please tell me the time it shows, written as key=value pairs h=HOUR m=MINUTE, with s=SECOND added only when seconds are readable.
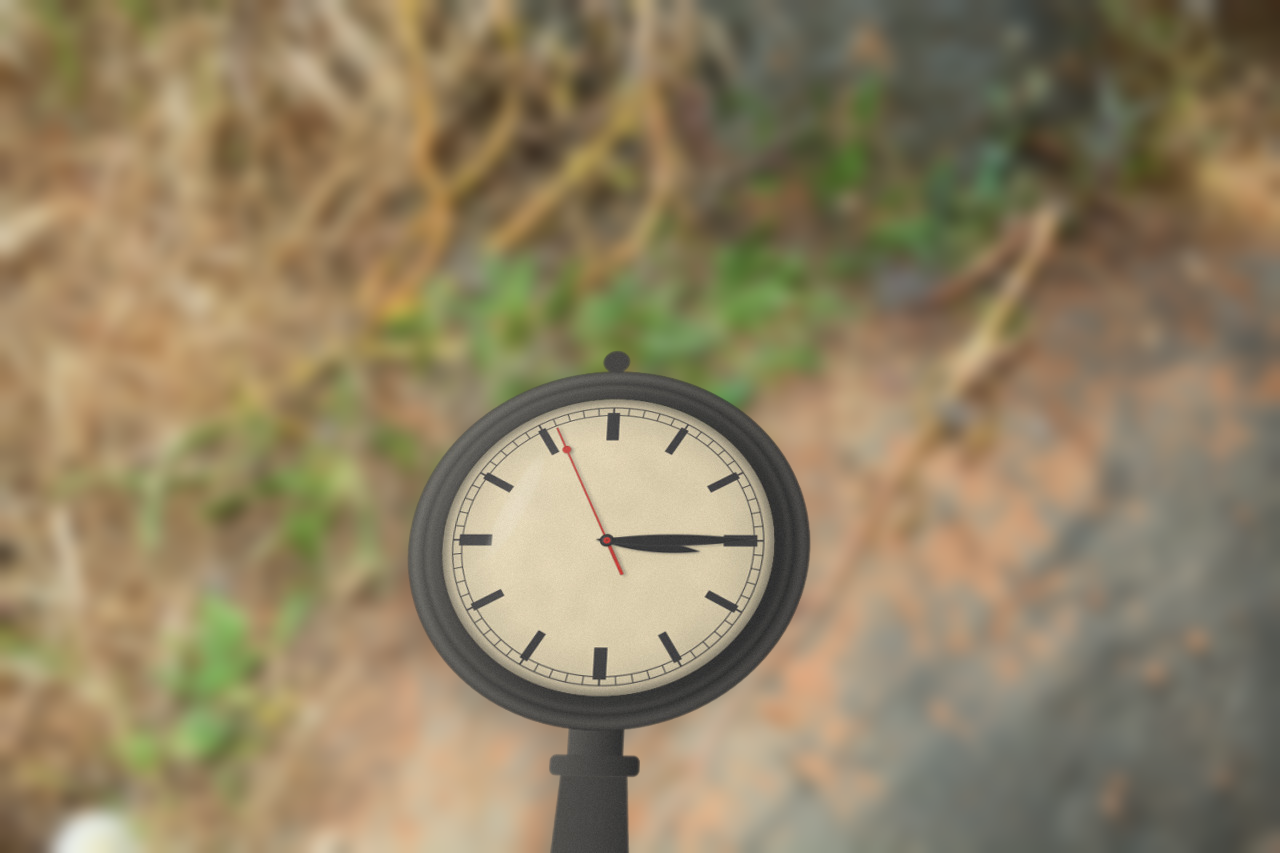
h=3 m=14 s=56
